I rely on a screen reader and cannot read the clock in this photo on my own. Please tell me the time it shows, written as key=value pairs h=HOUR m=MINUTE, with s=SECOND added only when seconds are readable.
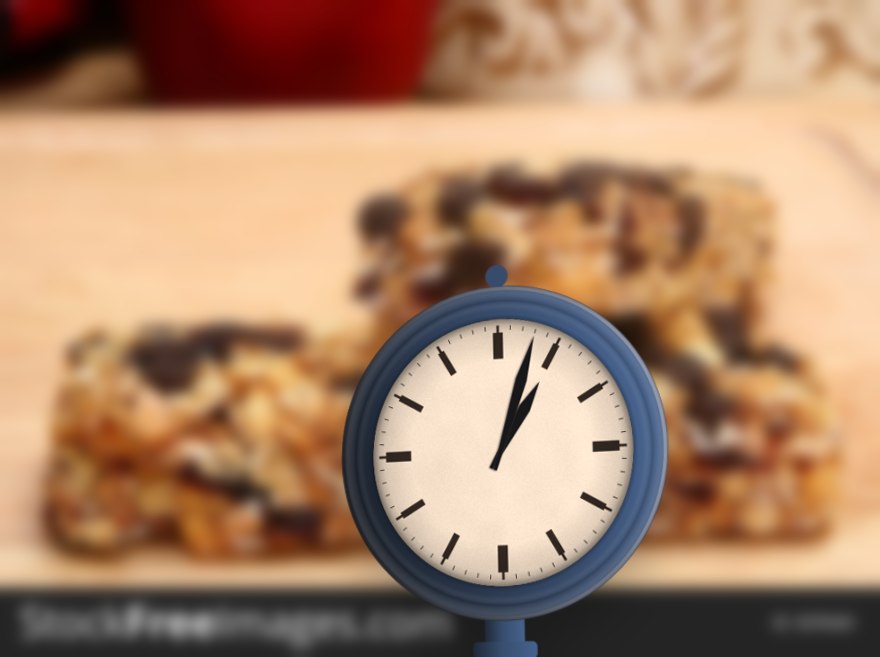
h=1 m=3
